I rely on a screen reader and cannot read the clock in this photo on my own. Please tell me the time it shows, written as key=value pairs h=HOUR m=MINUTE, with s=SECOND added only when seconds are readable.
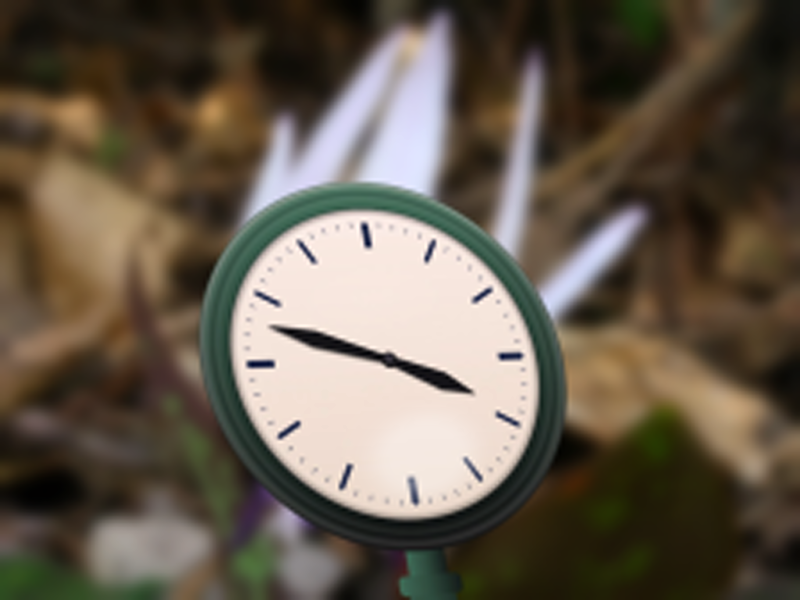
h=3 m=48
